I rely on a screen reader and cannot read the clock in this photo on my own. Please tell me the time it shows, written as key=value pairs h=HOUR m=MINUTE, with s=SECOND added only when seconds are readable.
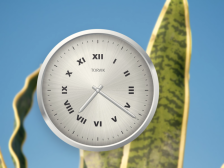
h=7 m=21
